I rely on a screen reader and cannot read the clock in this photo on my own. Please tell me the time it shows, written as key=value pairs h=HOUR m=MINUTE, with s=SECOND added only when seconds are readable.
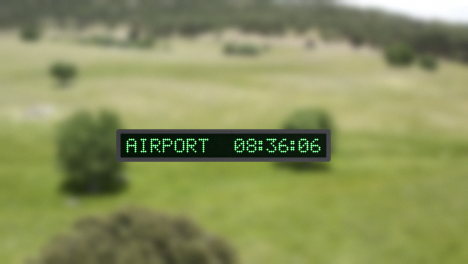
h=8 m=36 s=6
